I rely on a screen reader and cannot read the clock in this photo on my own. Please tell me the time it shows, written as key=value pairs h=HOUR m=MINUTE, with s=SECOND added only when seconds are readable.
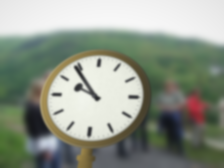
h=9 m=54
